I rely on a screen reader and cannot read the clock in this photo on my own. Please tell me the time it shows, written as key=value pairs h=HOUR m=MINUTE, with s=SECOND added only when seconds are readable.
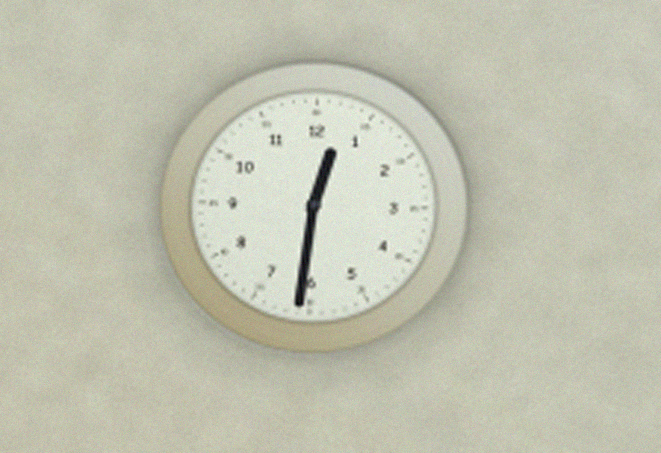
h=12 m=31
